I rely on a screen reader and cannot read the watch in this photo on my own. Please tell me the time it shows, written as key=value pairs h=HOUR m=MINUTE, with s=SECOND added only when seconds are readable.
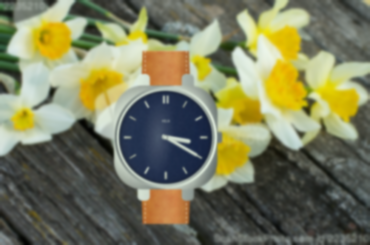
h=3 m=20
